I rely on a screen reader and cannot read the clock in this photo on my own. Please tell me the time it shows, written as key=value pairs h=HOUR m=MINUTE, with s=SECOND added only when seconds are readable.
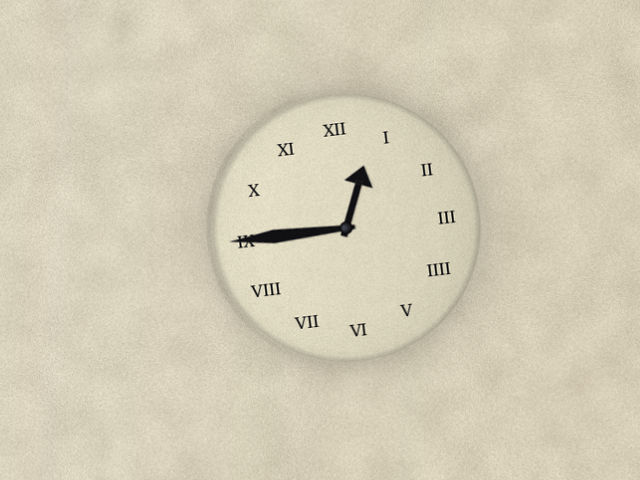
h=12 m=45
